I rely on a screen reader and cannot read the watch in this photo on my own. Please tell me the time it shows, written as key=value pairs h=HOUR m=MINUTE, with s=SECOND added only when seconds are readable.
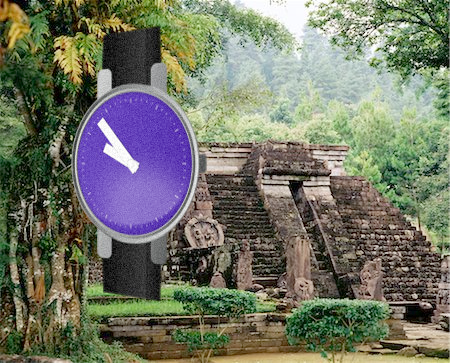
h=9 m=53
